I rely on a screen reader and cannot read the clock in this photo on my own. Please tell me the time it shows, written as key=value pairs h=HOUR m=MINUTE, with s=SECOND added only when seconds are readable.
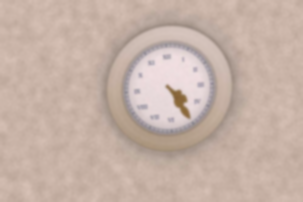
h=4 m=25
